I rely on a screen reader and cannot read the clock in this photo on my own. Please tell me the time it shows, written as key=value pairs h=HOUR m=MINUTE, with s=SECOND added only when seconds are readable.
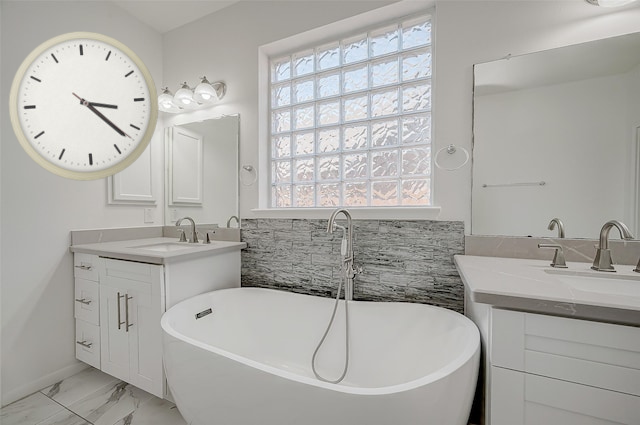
h=3 m=22 s=22
